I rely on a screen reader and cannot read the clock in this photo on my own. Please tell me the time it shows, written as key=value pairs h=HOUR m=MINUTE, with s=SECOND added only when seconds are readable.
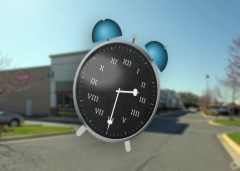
h=2 m=30
